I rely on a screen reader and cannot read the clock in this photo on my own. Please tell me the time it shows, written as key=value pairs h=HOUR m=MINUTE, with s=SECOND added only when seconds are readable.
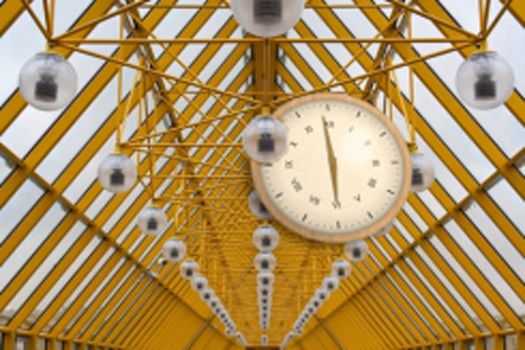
h=5 m=59
